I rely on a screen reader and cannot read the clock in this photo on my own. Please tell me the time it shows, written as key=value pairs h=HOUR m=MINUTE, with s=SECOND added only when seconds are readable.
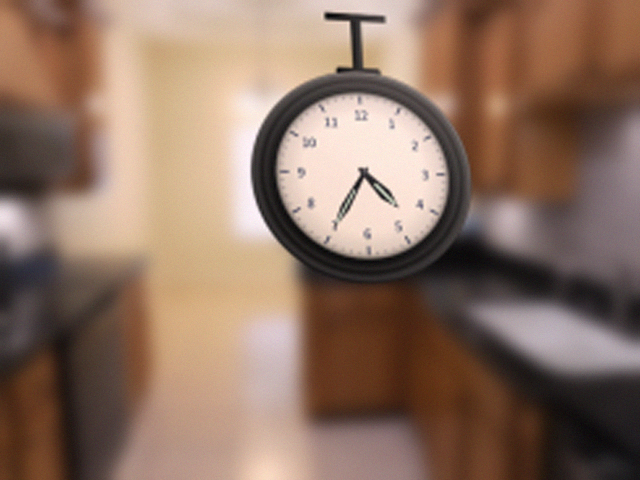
h=4 m=35
